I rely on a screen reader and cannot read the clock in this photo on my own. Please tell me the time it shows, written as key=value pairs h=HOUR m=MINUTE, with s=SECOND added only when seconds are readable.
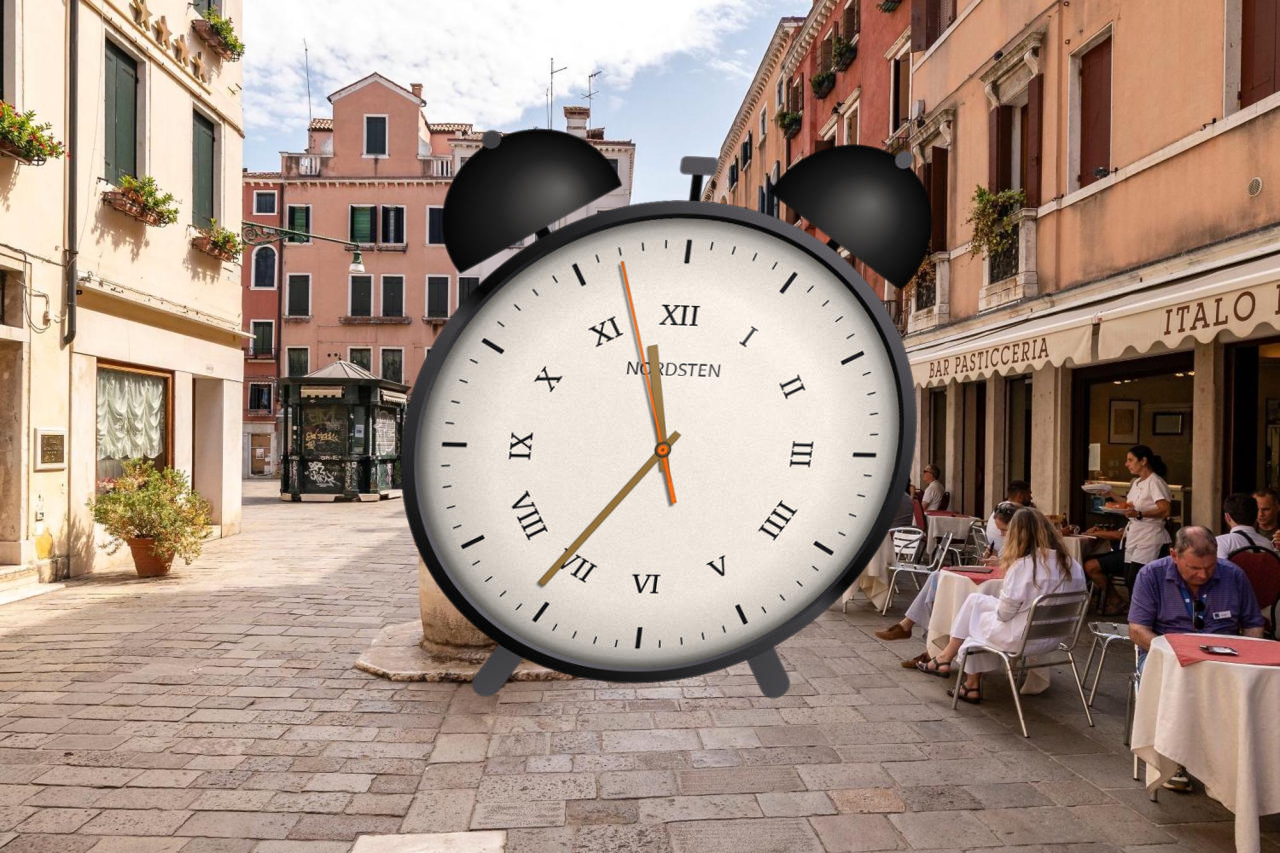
h=11 m=35 s=57
